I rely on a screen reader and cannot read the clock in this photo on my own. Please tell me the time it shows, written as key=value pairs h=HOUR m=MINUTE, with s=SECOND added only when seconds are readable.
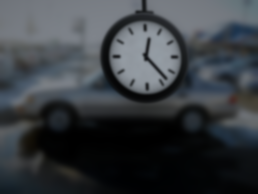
h=12 m=23
